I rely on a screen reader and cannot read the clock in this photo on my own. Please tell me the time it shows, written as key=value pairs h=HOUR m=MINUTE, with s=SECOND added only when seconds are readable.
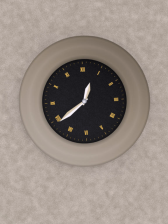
h=12 m=39
